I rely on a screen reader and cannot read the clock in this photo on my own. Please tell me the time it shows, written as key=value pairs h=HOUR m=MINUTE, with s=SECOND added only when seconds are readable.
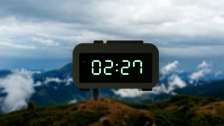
h=2 m=27
